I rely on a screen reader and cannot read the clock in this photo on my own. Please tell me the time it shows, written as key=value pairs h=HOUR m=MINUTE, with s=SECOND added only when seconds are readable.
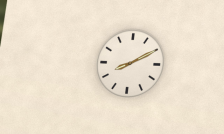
h=8 m=10
